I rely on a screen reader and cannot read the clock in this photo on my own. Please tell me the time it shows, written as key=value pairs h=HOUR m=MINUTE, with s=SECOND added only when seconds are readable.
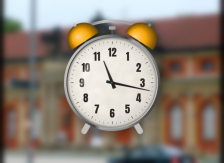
h=11 m=17
